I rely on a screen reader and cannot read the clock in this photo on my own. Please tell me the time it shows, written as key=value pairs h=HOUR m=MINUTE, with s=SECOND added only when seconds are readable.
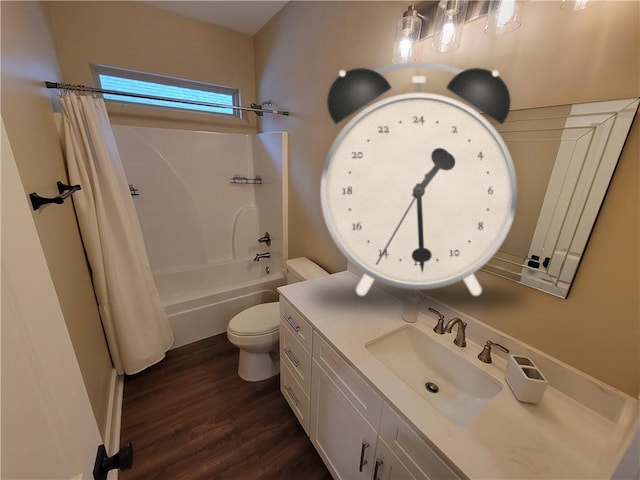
h=2 m=29 s=35
